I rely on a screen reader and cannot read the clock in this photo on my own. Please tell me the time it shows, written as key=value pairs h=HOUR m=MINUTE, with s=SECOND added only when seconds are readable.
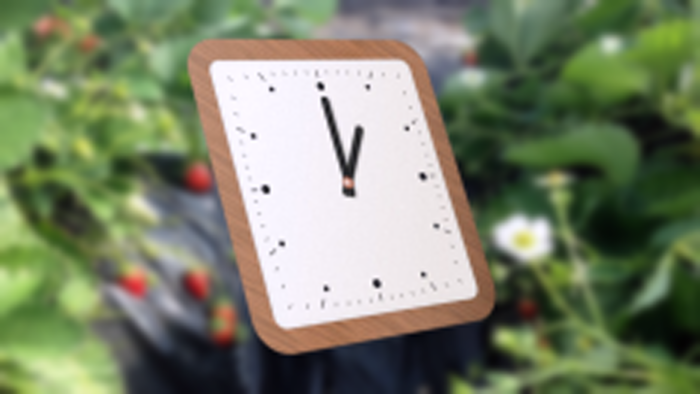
h=1 m=0
